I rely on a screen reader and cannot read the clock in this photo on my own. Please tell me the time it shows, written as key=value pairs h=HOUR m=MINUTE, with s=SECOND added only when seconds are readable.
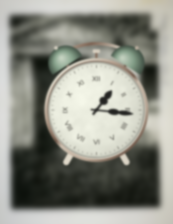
h=1 m=16
